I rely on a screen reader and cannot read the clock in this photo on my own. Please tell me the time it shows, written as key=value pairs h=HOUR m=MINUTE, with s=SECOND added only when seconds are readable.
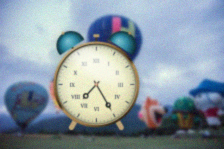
h=7 m=25
